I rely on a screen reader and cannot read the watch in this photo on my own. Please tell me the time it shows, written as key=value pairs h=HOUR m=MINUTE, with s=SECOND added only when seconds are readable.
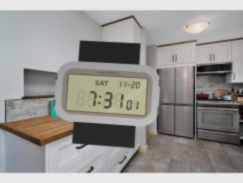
h=7 m=31 s=1
